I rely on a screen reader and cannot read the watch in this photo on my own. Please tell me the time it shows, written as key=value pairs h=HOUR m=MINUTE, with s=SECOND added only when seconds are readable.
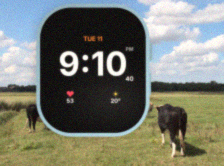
h=9 m=10
